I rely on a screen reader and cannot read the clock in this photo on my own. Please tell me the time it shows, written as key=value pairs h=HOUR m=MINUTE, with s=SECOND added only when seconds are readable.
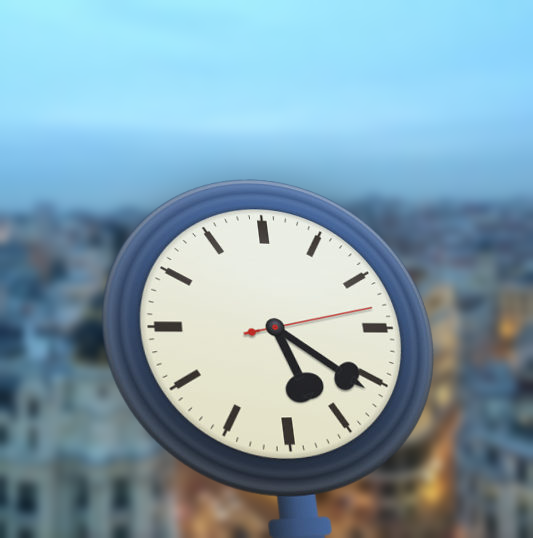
h=5 m=21 s=13
